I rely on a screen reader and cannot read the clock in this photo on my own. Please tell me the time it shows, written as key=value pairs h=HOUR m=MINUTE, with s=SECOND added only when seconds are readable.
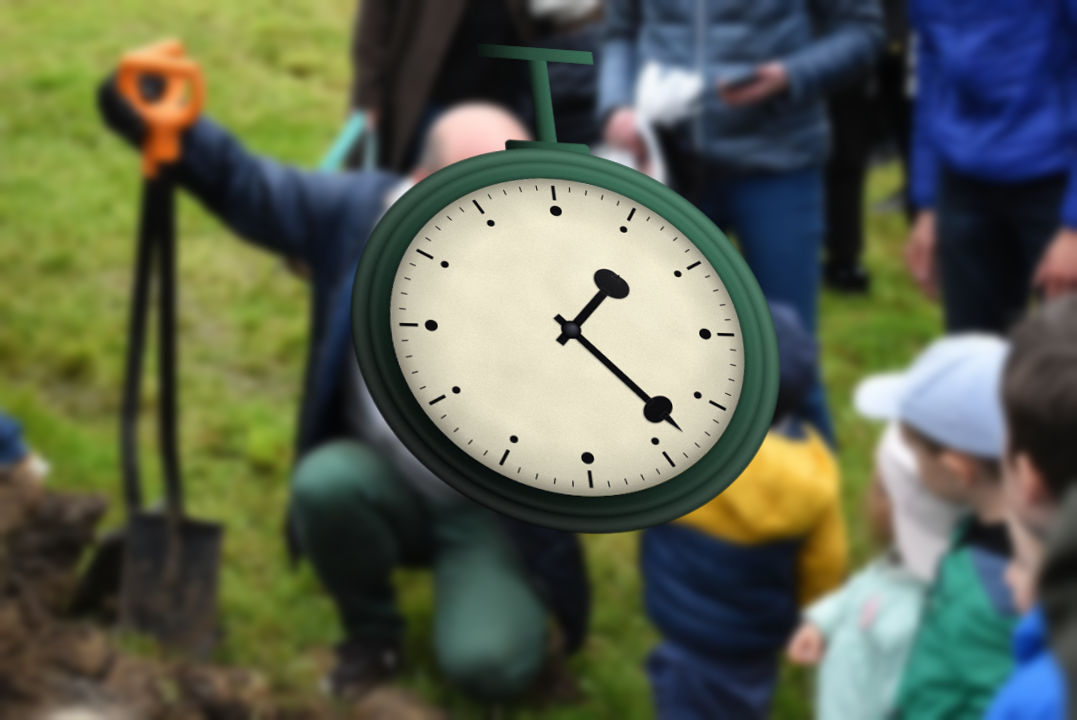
h=1 m=23
